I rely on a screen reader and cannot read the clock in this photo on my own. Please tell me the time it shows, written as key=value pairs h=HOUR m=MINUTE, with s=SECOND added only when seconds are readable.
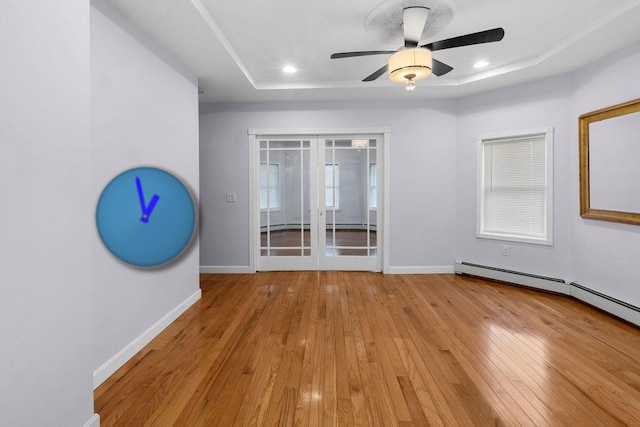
h=12 m=58
